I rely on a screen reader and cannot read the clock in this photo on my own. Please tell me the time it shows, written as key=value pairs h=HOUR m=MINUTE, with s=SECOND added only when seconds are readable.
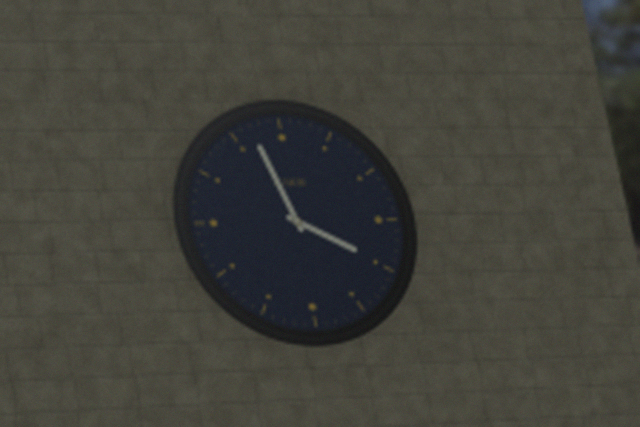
h=3 m=57
